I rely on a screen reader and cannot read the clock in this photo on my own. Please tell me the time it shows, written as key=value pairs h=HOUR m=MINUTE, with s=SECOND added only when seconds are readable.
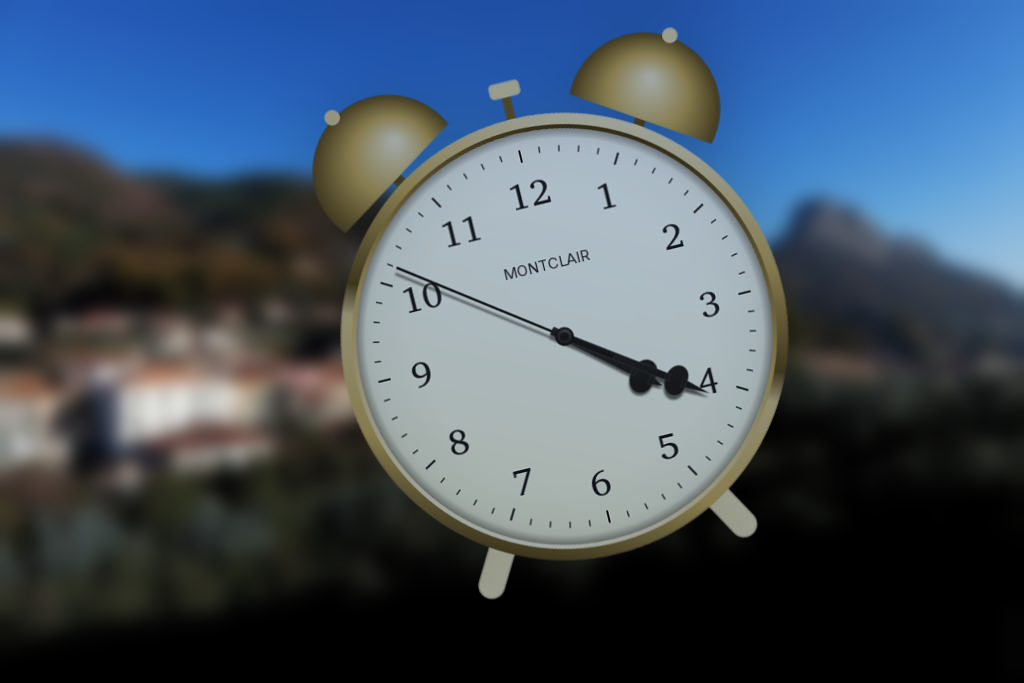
h=4 m=20 s=51
